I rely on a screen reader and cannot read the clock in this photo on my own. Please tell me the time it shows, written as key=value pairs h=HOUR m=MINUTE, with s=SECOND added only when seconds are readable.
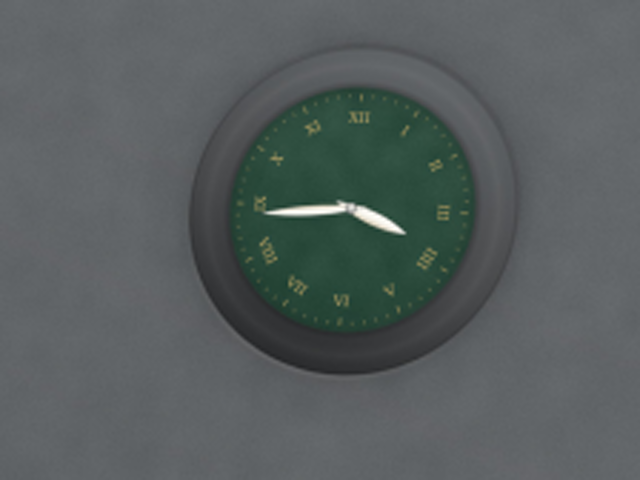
h=3 m=44
